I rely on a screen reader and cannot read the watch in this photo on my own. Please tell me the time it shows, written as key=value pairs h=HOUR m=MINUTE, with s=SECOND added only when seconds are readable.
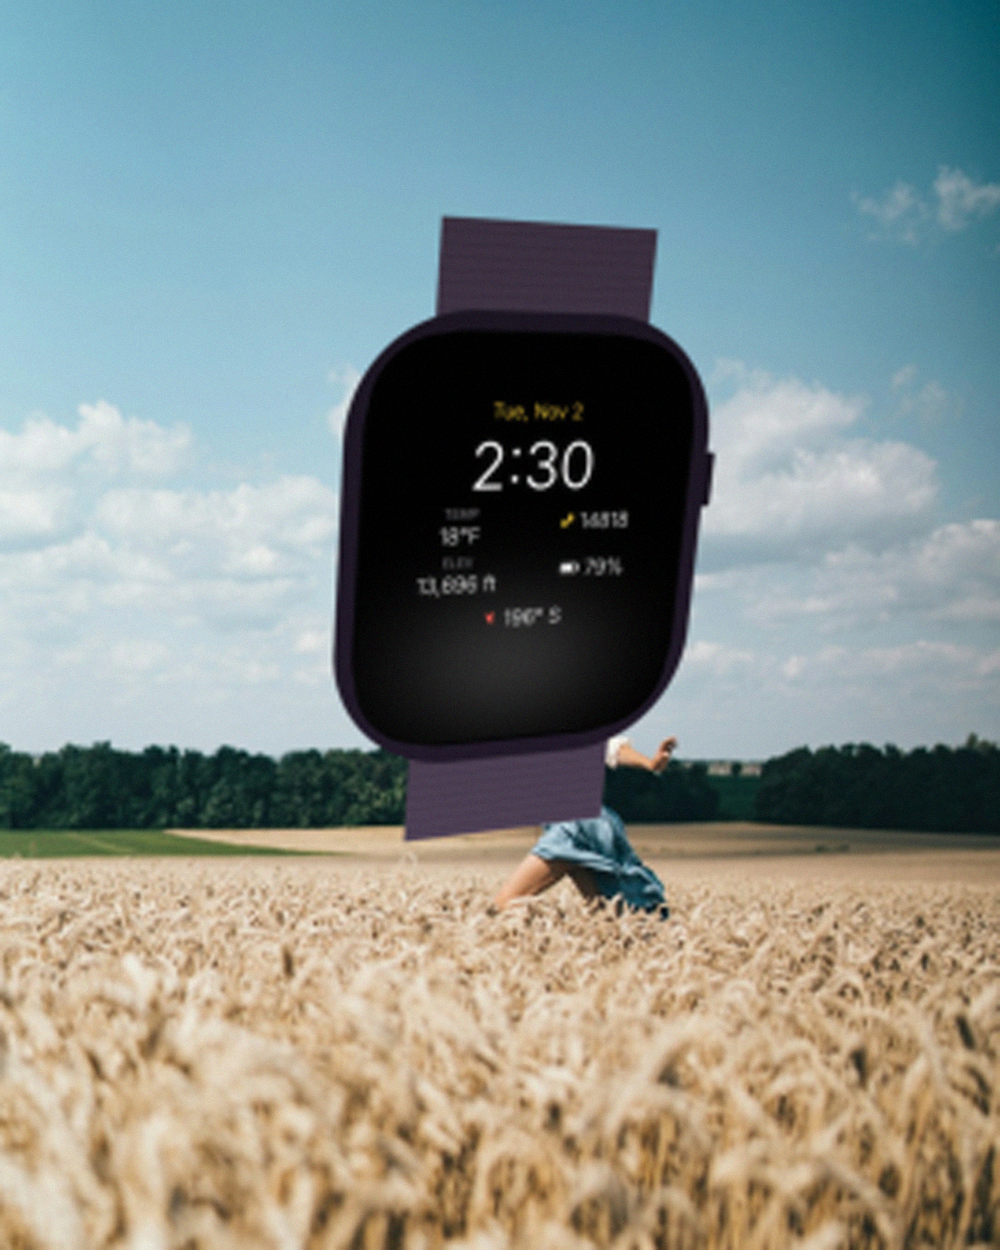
h=2 m=30
